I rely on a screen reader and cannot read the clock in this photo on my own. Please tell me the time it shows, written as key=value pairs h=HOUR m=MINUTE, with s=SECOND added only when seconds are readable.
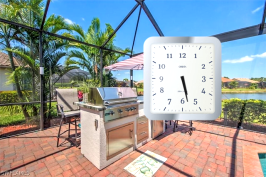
h=5 m=28
